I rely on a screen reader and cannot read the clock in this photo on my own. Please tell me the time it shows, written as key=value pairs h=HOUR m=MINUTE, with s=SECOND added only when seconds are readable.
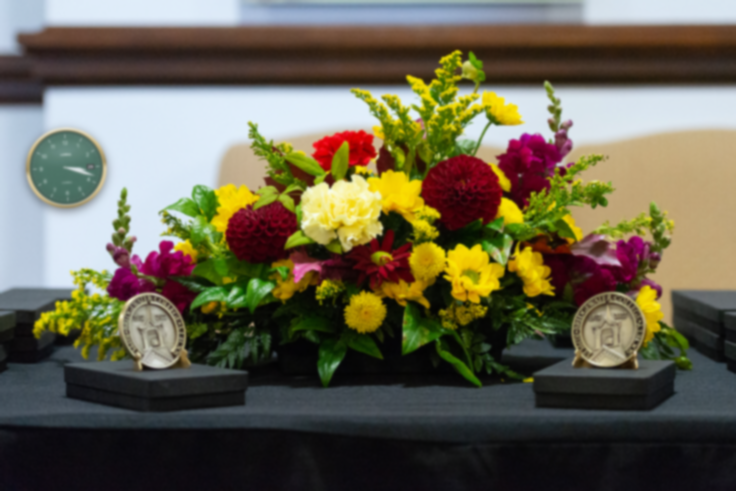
h=3 m=18
